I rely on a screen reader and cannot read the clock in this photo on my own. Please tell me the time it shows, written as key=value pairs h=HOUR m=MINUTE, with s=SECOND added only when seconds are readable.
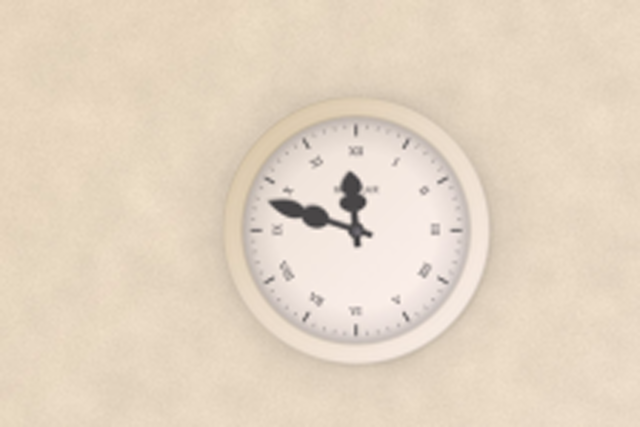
h=11 m=48
